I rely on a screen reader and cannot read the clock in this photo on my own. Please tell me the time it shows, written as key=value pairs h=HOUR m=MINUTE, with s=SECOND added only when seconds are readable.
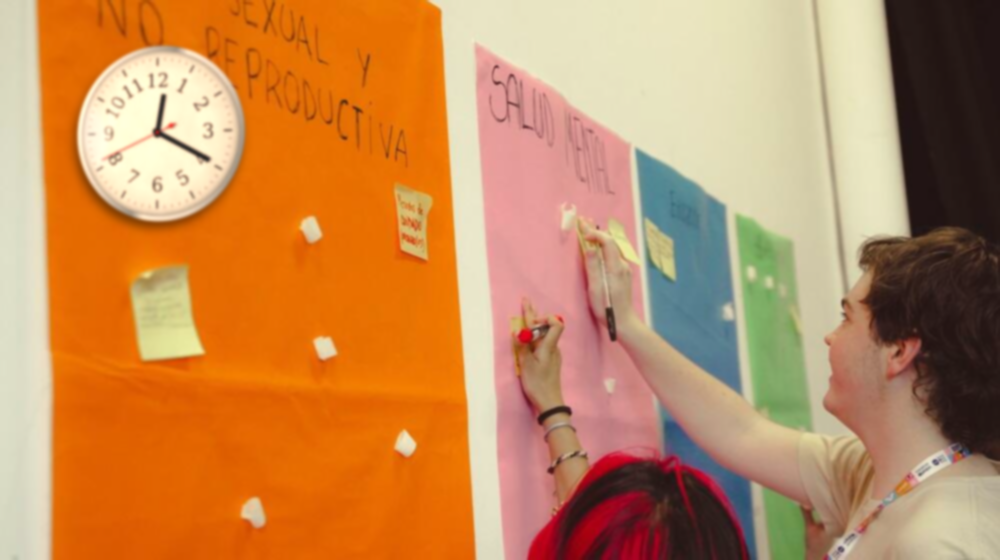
h=12 m=19 s=41
